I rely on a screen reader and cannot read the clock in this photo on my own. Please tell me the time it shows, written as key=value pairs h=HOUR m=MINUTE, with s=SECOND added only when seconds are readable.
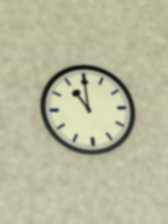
h=11 m=0
